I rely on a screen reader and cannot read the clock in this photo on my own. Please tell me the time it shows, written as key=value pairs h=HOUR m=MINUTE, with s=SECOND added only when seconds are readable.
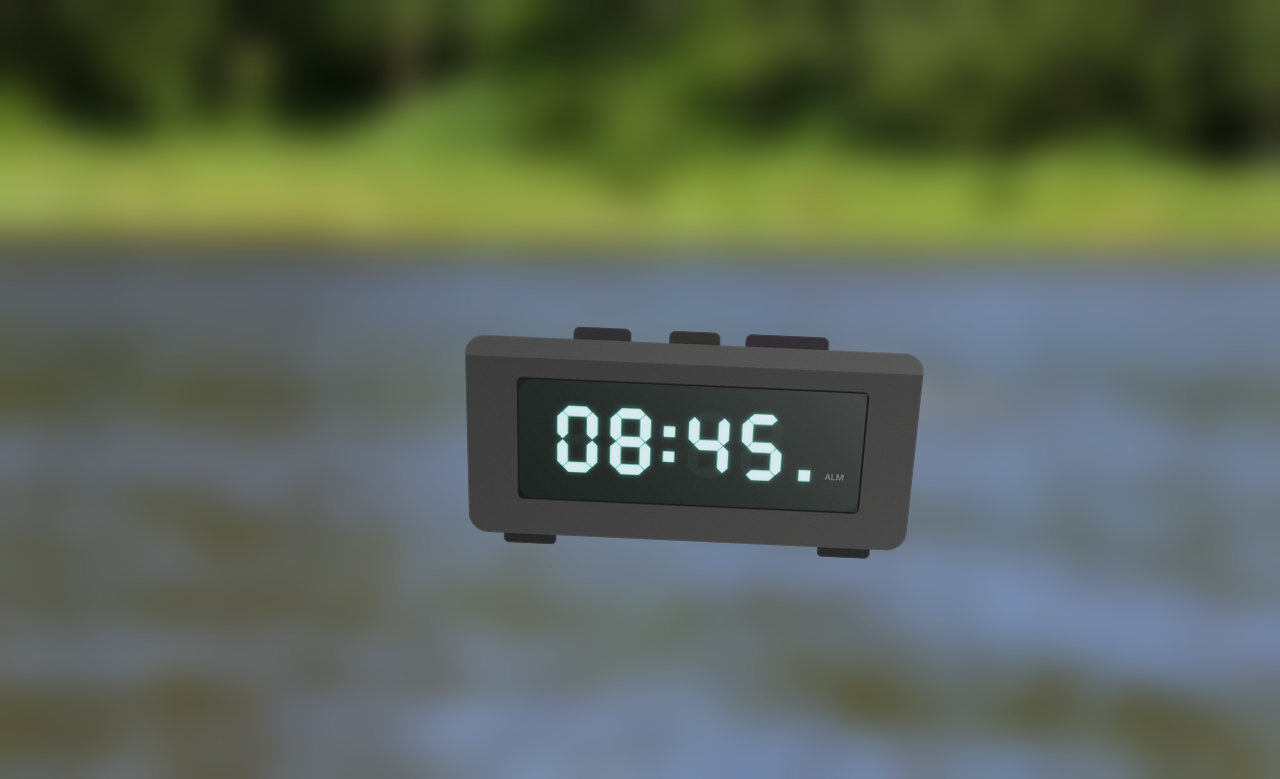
h=8 m=45
